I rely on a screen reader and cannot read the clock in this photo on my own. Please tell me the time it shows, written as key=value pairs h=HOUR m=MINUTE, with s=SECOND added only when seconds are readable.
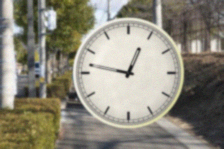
h=12 m=47
